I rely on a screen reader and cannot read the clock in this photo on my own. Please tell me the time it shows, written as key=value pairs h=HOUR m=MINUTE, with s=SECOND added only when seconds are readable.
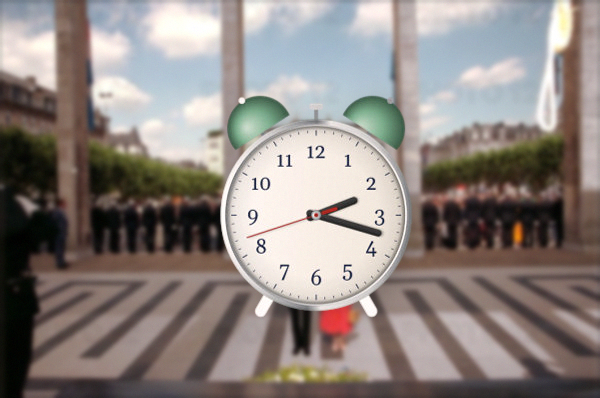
h=2 m=17 s=42
